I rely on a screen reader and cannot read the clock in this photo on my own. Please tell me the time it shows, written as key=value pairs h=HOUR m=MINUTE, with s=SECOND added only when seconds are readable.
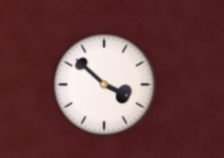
h=3 m=52
